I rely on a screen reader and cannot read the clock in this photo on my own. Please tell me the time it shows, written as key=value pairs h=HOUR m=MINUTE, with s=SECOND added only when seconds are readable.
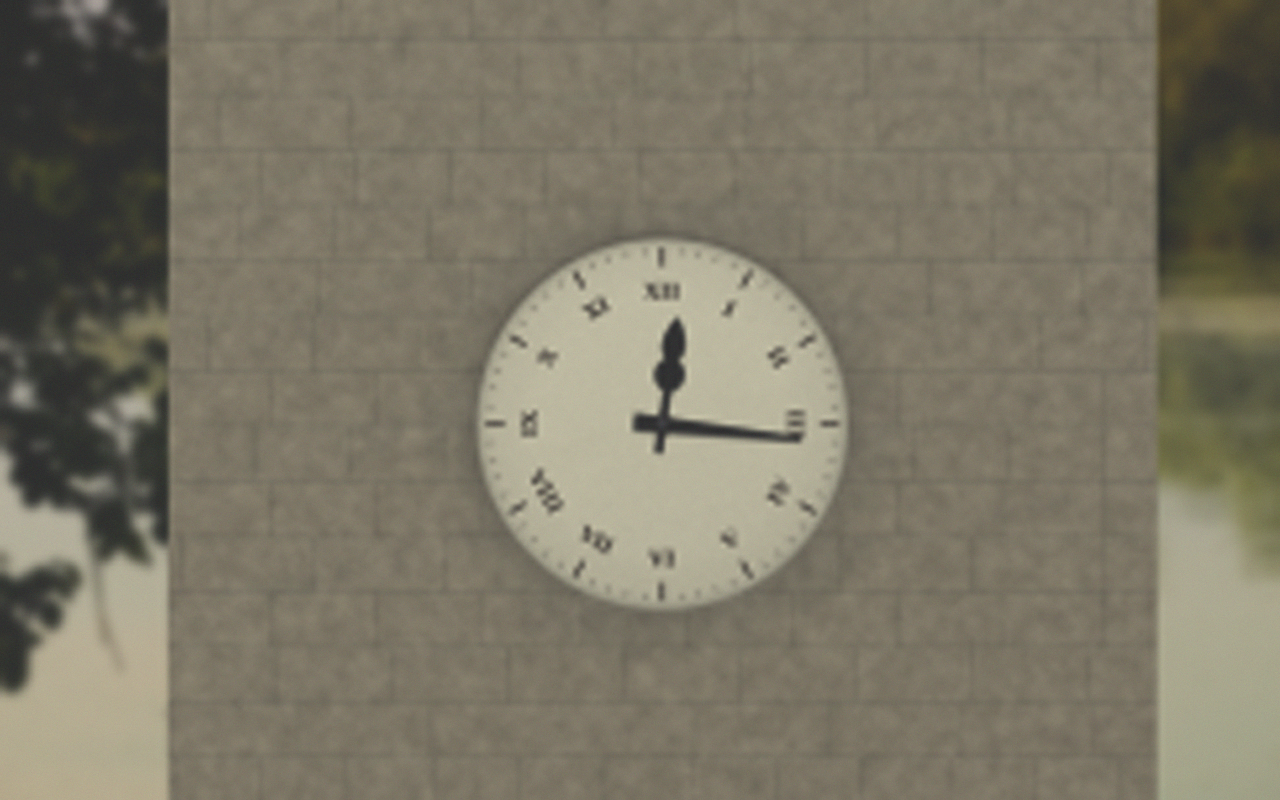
h=12 m=16
